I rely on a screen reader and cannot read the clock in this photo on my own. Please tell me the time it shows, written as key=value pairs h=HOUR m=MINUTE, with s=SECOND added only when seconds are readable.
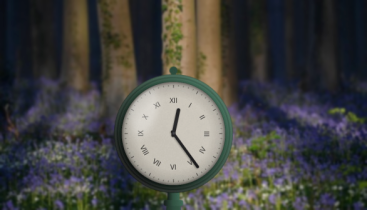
h=12 m=24
